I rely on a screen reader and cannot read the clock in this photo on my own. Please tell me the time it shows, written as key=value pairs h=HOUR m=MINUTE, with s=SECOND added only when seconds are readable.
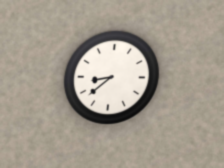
h=8 m=38
